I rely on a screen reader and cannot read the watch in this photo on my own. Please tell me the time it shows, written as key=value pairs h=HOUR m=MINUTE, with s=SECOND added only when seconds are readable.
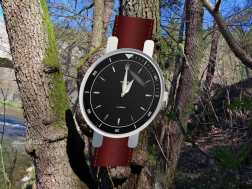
h=1 m=0
